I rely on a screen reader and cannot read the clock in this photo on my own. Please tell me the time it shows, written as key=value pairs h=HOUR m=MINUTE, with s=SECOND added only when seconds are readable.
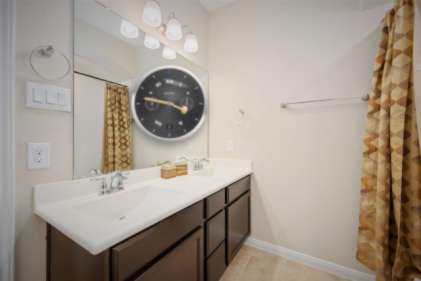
h=3 m=47
